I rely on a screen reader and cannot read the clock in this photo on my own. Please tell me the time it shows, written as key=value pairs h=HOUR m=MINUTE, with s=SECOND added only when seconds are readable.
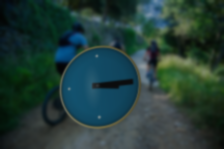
h=3 m=15
